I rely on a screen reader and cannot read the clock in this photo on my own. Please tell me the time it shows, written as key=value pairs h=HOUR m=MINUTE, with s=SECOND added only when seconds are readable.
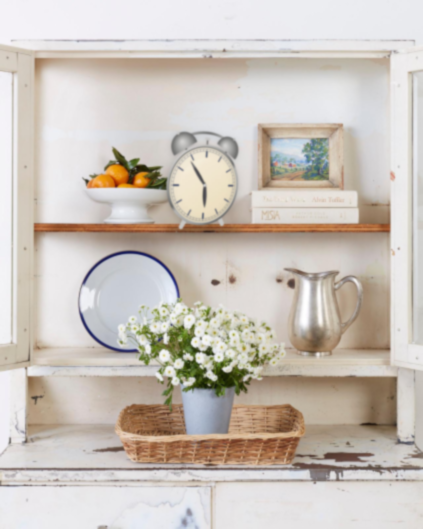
h=5 m=54
